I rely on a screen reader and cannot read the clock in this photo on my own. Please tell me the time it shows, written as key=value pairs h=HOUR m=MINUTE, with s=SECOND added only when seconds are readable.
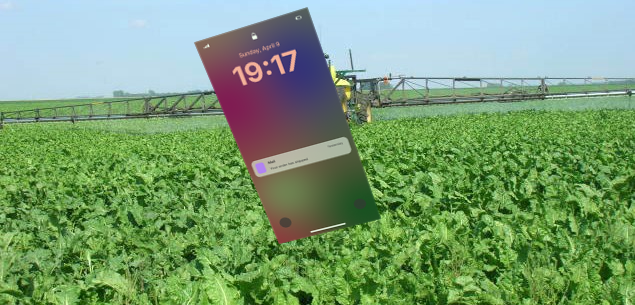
h=19 m=17
